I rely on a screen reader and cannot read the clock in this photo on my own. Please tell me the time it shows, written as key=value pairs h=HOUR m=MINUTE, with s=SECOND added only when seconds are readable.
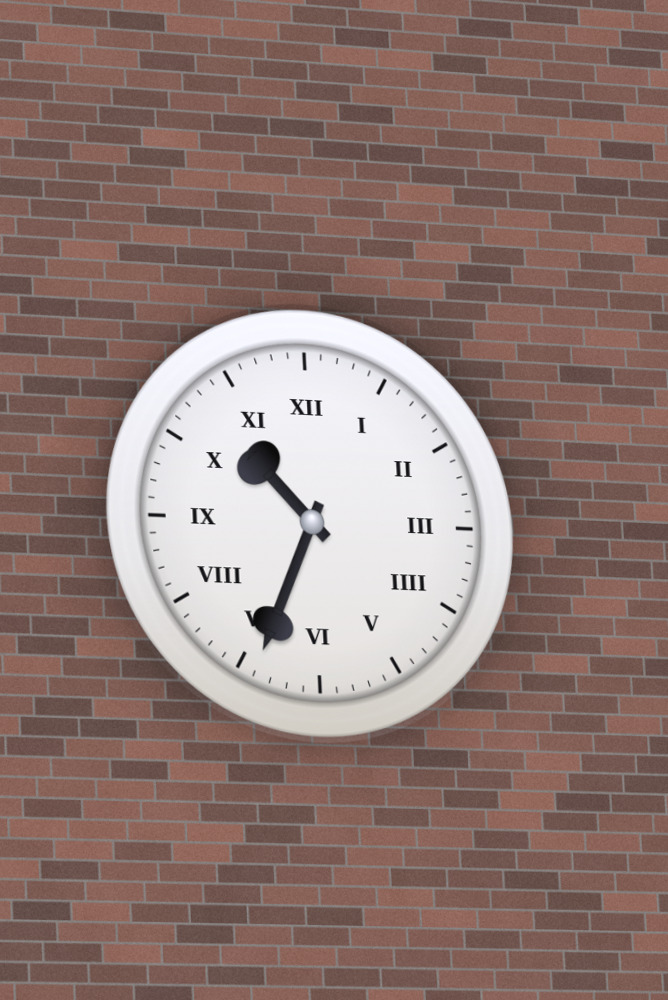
h=10 m=34
